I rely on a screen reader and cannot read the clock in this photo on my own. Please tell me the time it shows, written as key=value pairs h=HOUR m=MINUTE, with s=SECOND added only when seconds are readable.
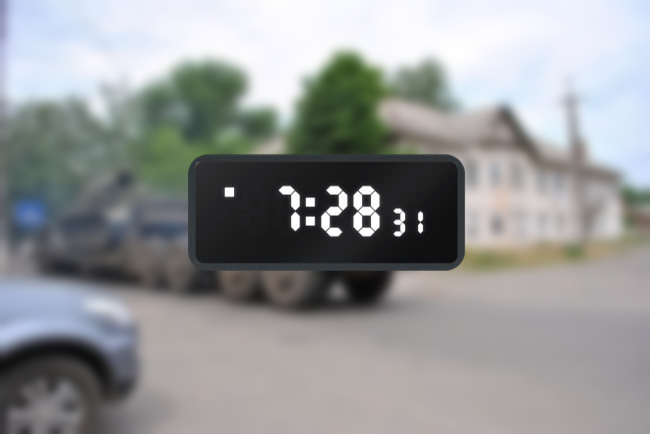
h=7 m=28 s=31
